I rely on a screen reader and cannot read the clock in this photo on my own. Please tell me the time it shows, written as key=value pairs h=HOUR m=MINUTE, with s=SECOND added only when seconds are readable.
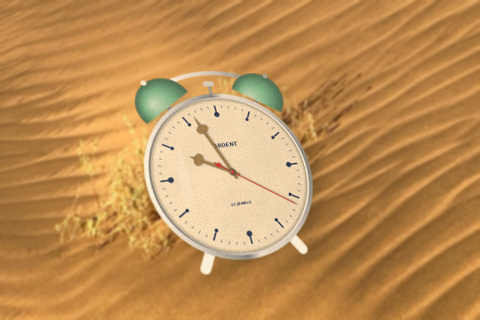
h=9 m=56 s=21
